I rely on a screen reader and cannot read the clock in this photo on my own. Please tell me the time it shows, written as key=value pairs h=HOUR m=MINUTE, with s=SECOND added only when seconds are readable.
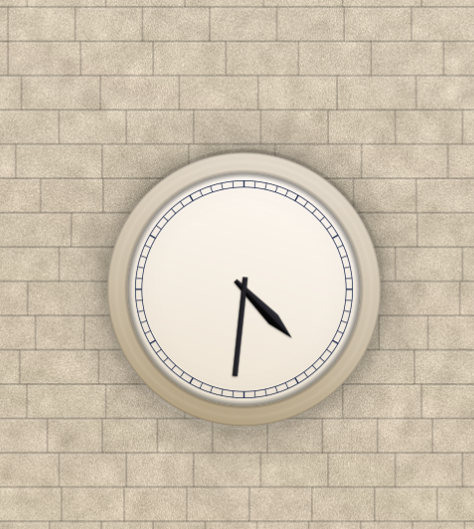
h=4 m=31
